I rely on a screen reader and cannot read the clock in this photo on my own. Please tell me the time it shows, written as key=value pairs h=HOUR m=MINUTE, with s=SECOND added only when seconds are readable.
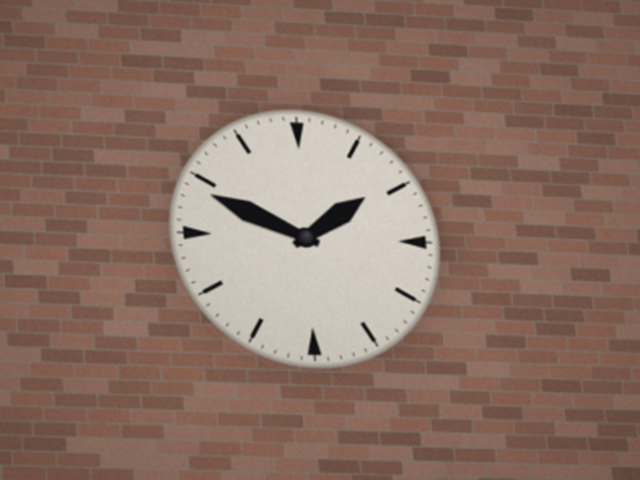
h=1 m=49
